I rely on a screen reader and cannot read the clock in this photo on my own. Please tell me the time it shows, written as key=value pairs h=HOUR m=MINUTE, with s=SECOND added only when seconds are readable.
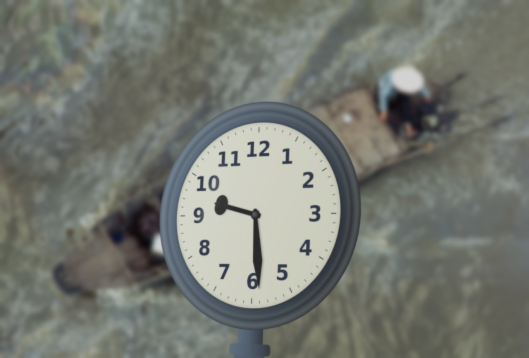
h=9 m=29
